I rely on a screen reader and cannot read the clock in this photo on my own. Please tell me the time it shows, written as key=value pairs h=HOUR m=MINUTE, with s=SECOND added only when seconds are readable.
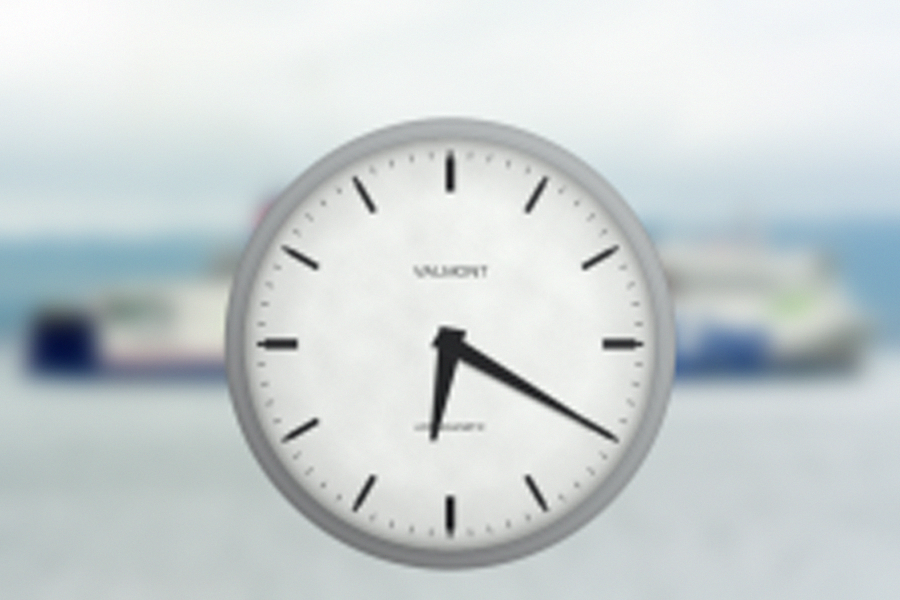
h=6 m=20
